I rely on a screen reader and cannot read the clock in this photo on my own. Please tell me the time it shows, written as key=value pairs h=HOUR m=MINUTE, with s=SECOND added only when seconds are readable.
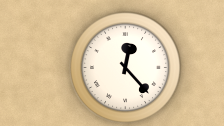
h=12 m=23
